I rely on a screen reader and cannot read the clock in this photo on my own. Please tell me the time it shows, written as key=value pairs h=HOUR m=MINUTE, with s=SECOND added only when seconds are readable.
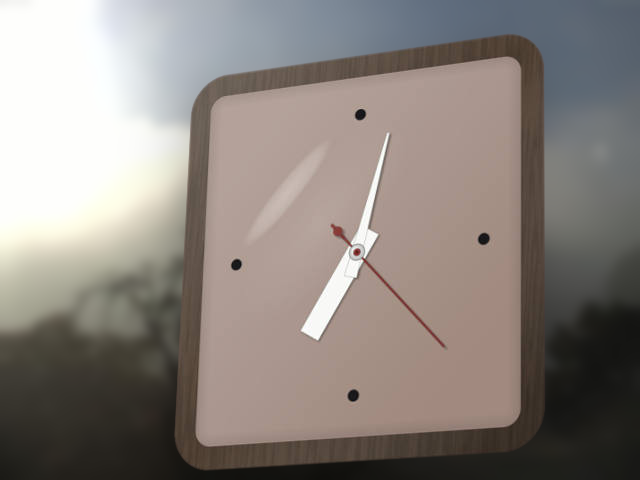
h=7 m=2 s=23
